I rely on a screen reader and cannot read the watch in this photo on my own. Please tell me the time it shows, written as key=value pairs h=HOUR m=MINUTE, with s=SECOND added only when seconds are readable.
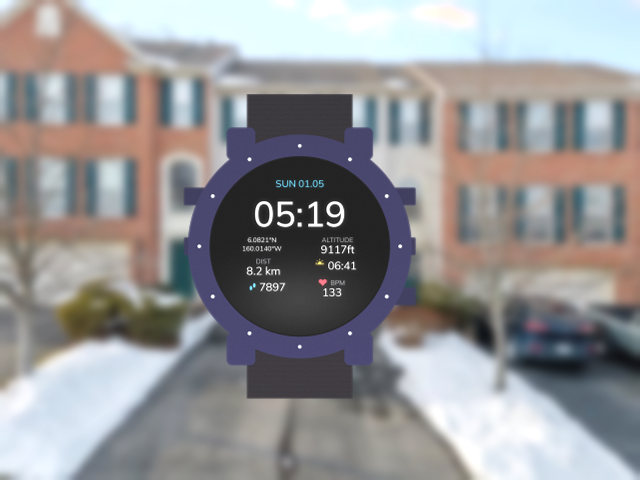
h=5 m=19
